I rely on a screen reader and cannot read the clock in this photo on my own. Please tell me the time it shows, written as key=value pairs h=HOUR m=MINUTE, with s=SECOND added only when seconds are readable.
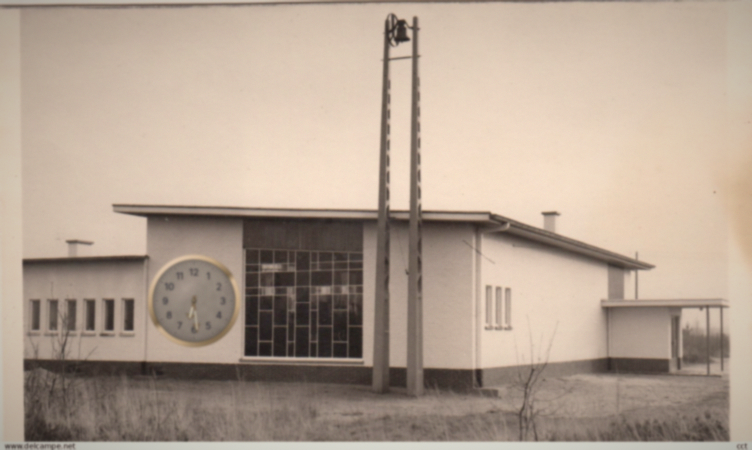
h=6 m=29
